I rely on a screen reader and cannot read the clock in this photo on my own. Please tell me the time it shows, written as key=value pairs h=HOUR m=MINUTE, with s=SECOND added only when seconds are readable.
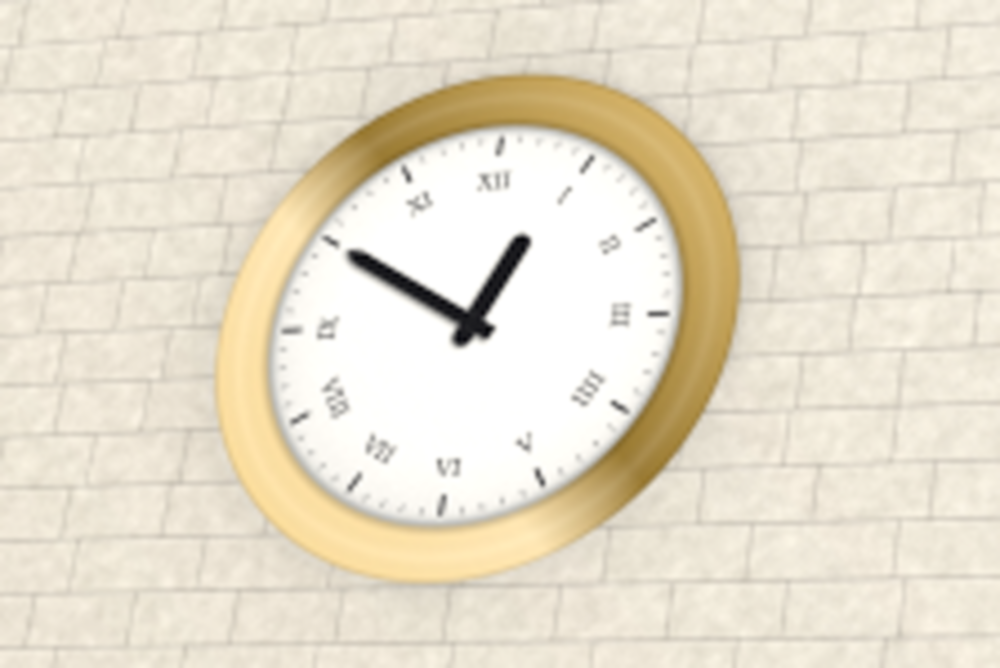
h=12 m=50
